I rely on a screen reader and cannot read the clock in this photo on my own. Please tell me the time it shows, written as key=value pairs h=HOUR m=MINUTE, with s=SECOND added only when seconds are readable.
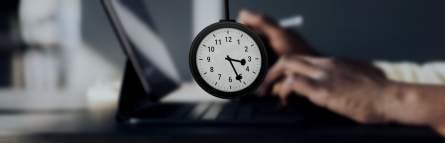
h=3 m=26
